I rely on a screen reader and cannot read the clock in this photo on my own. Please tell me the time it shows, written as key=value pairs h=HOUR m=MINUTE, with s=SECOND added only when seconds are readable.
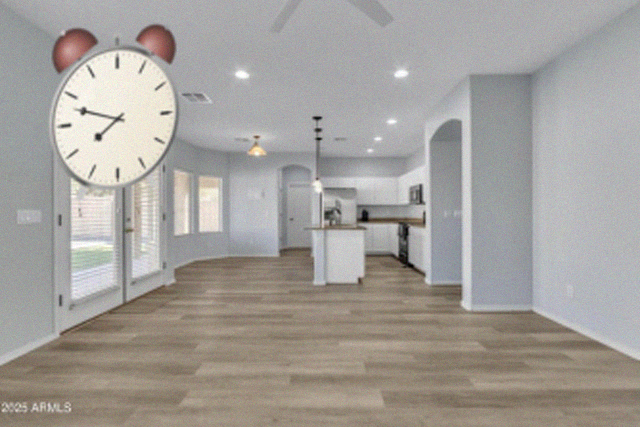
h=7 m=48
